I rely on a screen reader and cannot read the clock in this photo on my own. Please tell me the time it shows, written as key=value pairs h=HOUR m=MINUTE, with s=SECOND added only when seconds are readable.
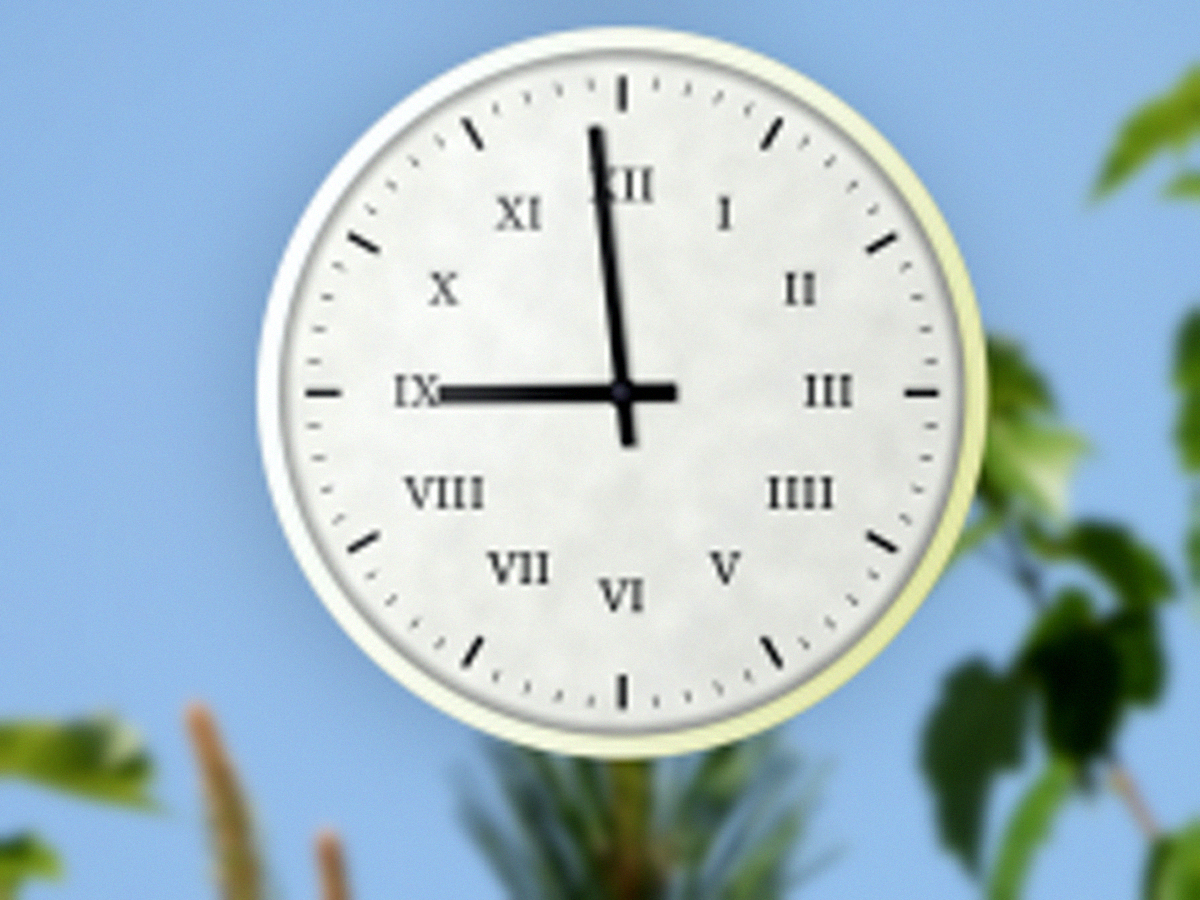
h=8 m=59
